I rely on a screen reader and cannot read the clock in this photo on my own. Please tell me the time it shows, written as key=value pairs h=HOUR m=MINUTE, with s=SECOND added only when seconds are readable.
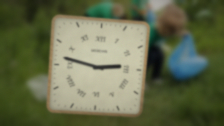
h=2 m=47
